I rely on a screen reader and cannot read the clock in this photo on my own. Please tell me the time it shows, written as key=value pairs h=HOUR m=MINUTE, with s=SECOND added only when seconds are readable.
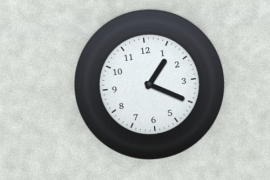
h=1 m=20
